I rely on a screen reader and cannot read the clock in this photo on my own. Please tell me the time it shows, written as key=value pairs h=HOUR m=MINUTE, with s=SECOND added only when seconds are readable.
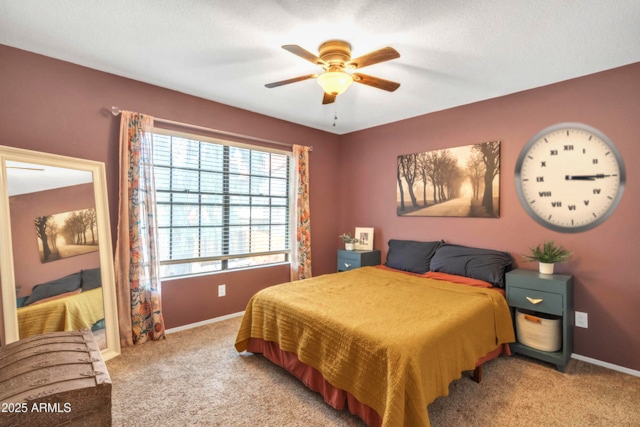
h=3 m=15
